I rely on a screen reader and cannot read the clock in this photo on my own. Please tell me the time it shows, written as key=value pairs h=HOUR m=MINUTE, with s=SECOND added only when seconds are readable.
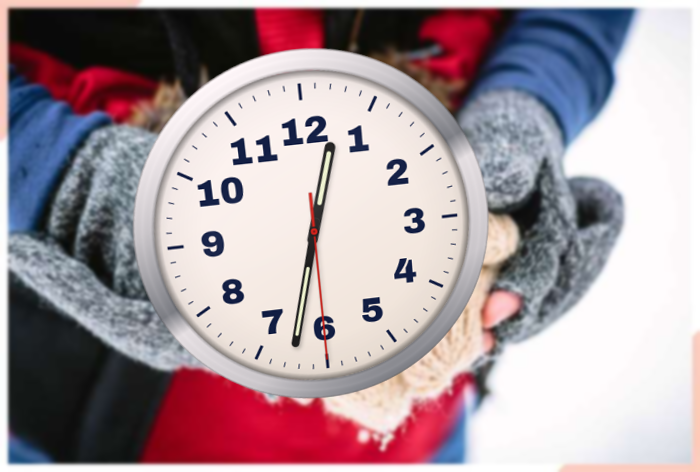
h=12 m=32 s=30
